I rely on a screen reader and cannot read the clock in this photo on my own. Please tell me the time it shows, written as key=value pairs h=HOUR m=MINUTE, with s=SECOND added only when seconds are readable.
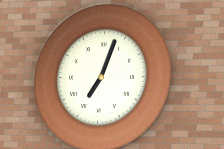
h=7 m=3
